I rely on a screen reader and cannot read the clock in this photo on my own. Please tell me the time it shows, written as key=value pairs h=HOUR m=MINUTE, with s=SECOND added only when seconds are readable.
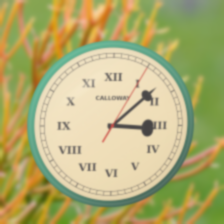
h=3 m=8 s=5
